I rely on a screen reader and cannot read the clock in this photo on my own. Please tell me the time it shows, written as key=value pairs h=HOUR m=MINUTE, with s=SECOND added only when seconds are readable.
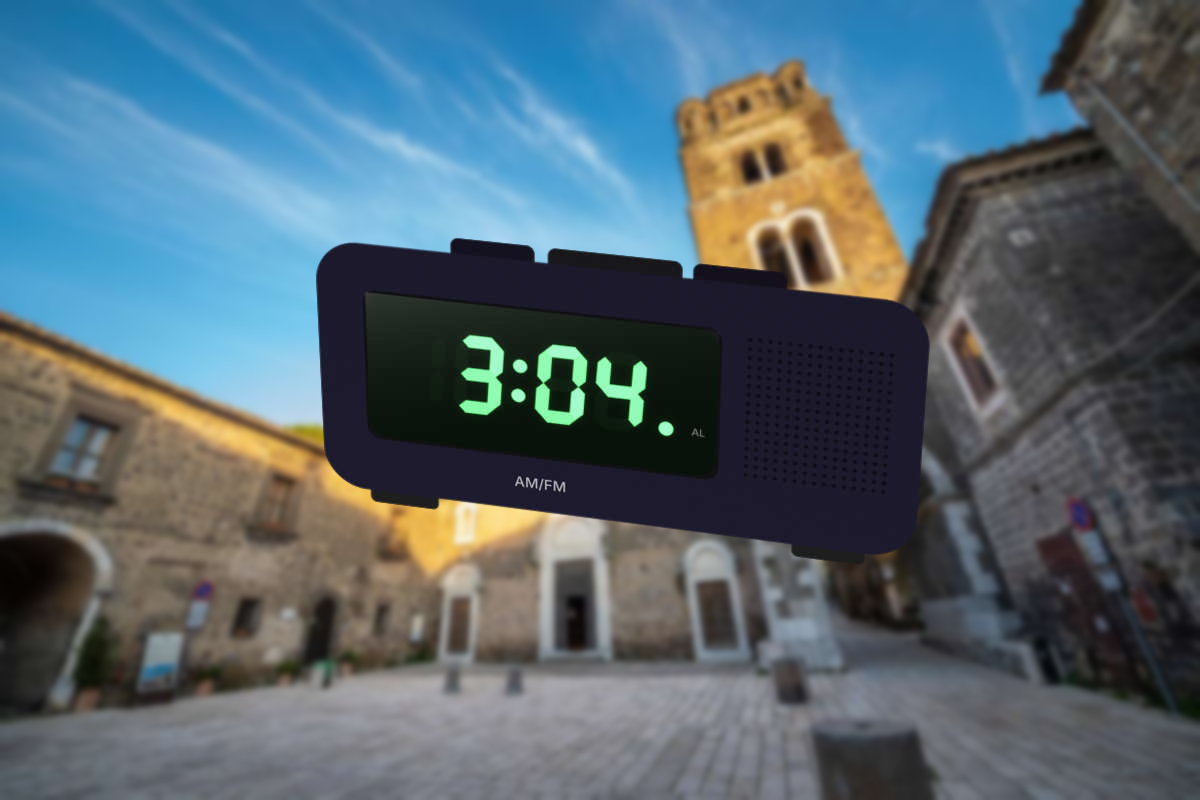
h=3 m=4
